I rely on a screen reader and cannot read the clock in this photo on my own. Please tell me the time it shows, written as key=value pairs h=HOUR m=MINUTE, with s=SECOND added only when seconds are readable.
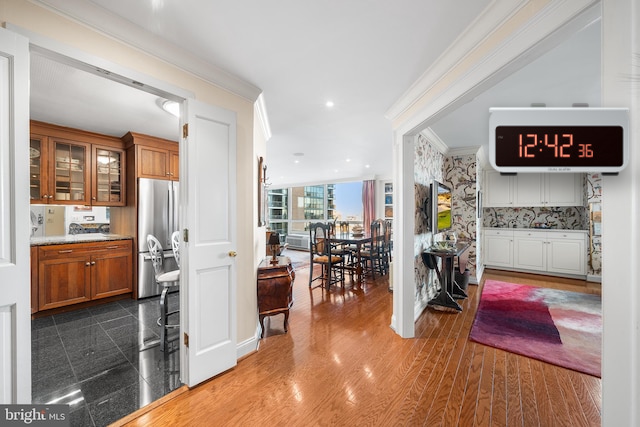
h=12 m=42 s=36
